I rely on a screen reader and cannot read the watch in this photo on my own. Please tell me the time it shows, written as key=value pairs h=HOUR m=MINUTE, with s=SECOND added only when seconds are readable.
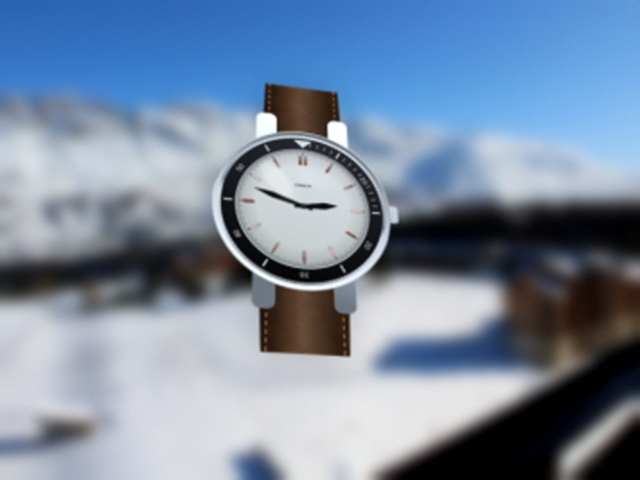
h=2 m=48
